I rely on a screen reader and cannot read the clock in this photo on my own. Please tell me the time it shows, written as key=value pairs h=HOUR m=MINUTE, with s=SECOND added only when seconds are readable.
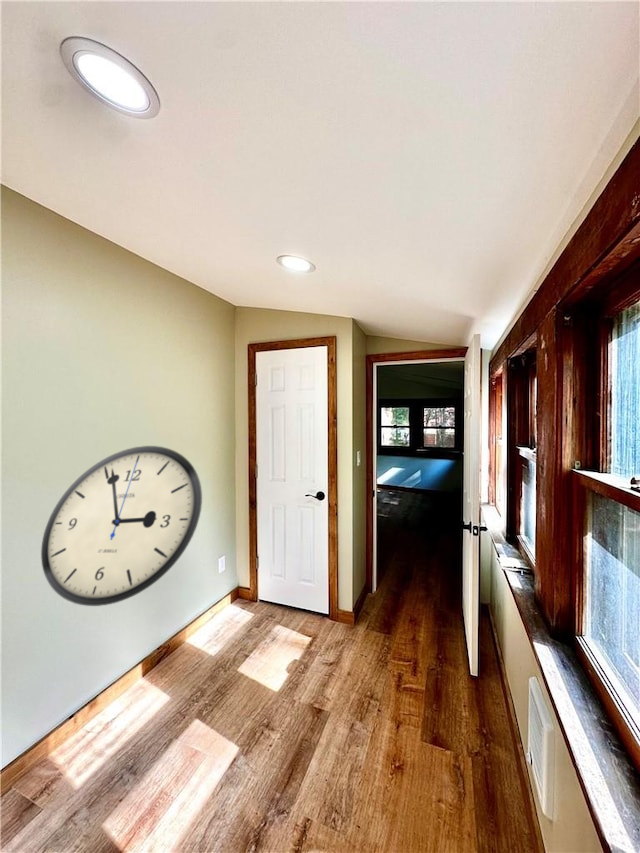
h=2 m=56 s=0
